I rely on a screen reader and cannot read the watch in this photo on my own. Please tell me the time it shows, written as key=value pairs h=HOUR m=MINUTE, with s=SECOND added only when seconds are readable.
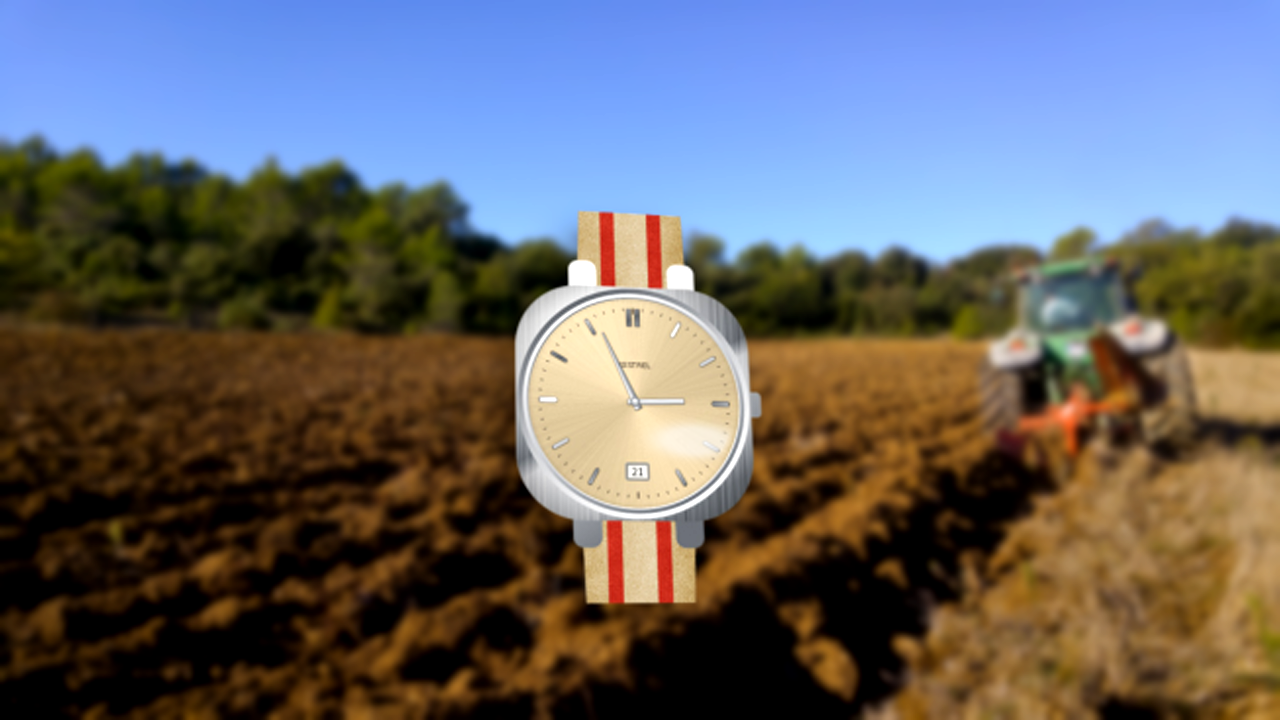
h=2 m=56
